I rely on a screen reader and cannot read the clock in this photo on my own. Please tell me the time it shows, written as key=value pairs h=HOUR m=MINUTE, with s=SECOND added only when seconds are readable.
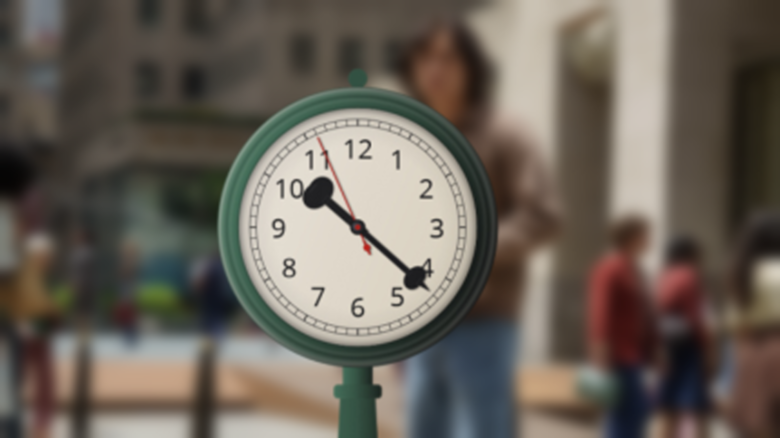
h=10 m=21 s=56
